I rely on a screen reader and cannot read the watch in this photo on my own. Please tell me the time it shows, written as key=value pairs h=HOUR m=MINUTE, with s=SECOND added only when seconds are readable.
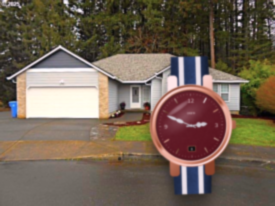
h=2 m=49
